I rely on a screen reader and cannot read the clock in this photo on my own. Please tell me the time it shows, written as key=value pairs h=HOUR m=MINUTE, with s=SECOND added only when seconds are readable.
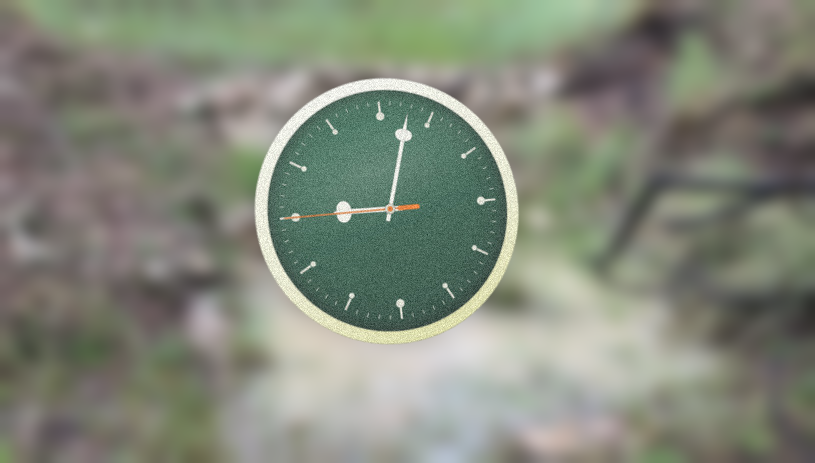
h=9 m=2 s=45
